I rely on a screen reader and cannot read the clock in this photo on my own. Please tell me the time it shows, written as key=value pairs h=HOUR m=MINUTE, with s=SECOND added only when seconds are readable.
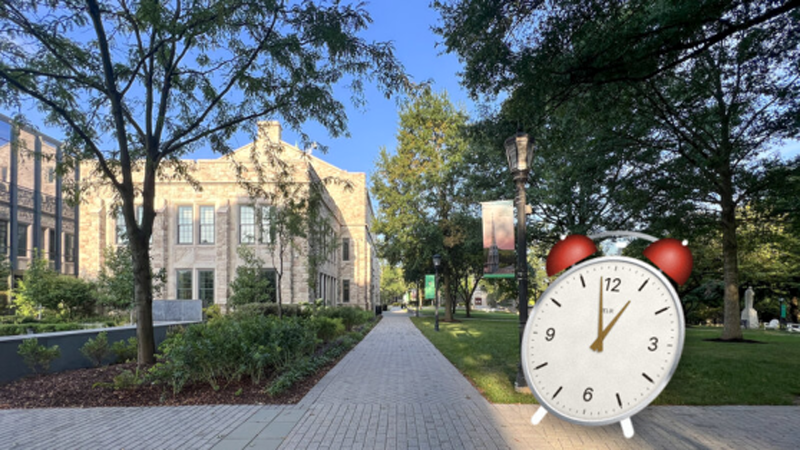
h=12 m=58
